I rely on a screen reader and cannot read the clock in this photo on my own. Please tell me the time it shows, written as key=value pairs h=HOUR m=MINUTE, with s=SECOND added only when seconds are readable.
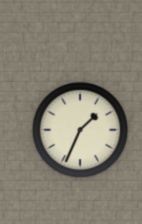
h=1 m=34
